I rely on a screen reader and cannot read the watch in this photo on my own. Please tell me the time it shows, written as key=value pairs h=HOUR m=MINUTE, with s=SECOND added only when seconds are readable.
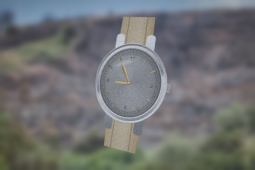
h=8 m=55
